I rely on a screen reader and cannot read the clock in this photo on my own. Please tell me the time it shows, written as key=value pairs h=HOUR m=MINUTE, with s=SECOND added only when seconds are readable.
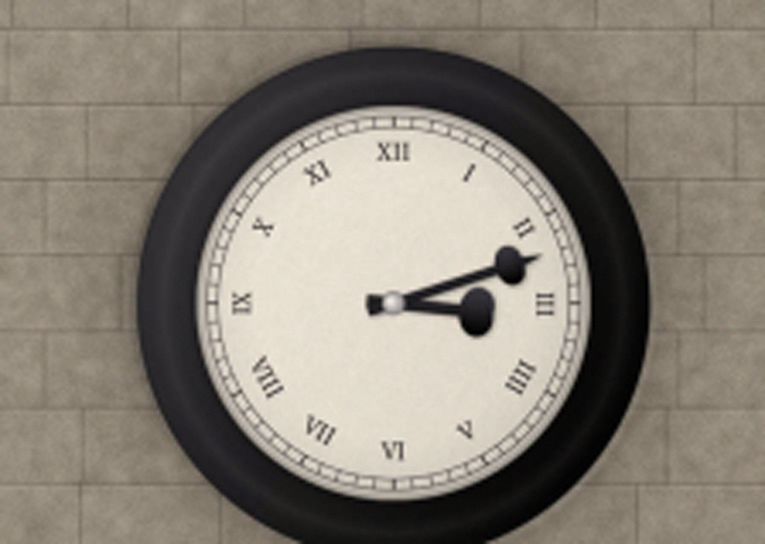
h=3 m=12
